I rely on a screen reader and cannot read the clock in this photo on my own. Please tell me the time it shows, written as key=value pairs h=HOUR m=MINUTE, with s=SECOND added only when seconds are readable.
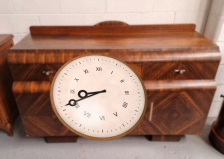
h=8 m=41
